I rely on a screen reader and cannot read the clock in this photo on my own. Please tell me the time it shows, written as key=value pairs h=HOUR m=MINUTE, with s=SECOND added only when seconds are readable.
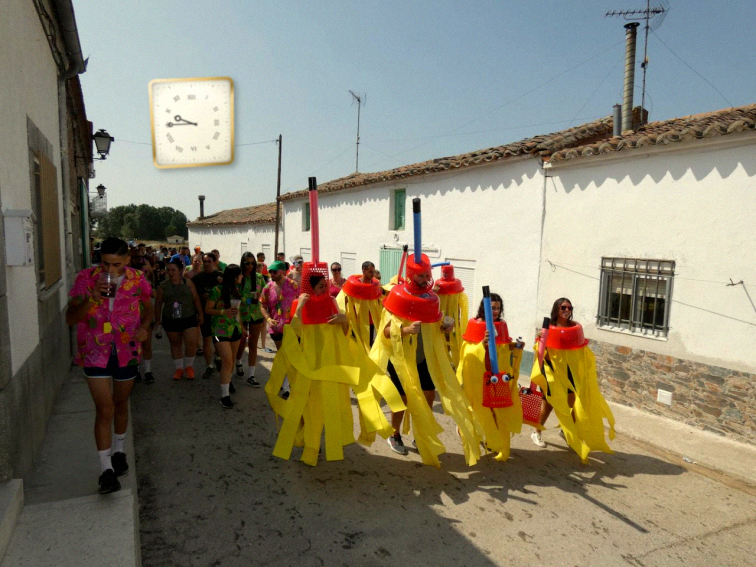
h=9 m=45
